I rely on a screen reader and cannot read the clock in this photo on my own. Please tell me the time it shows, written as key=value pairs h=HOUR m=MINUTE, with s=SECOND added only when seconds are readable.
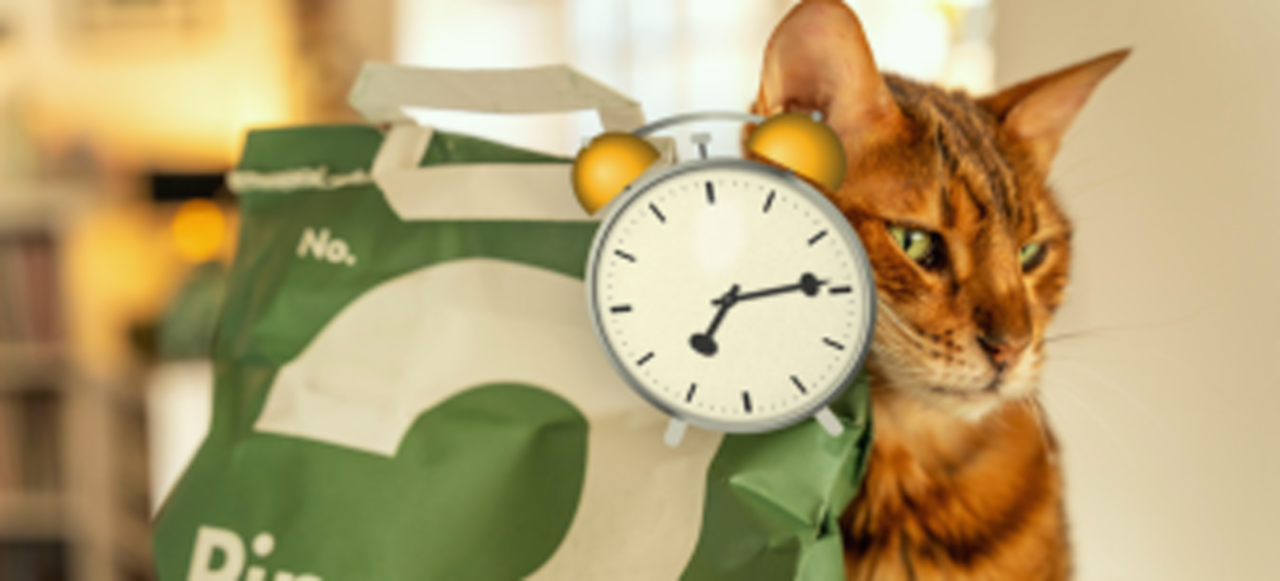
h=7 m=14
